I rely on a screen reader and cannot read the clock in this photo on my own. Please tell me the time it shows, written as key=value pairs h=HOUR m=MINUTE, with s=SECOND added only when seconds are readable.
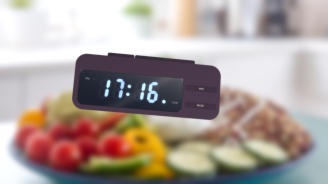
h=17 m=16
